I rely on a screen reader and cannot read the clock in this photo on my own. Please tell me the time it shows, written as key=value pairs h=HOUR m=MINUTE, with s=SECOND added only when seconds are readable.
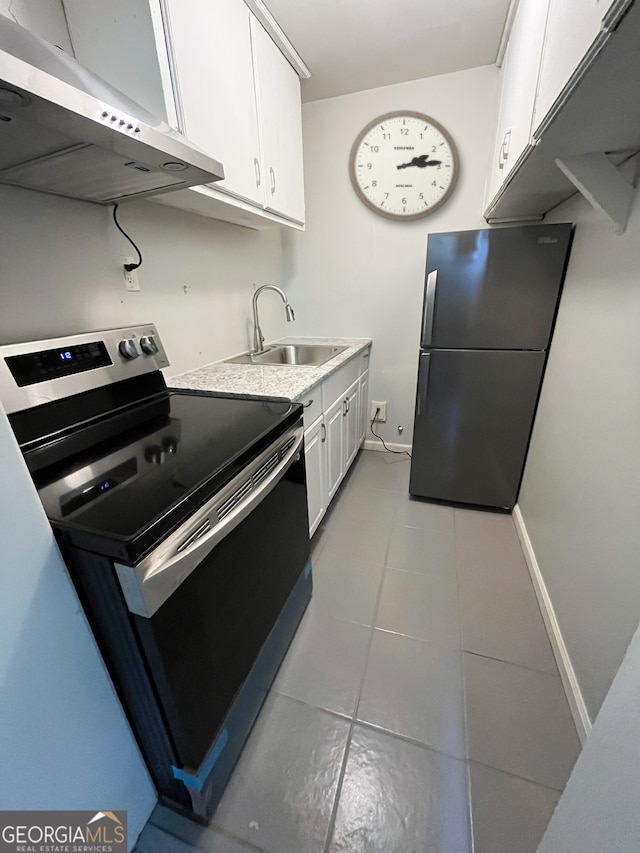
h=2 m=14
